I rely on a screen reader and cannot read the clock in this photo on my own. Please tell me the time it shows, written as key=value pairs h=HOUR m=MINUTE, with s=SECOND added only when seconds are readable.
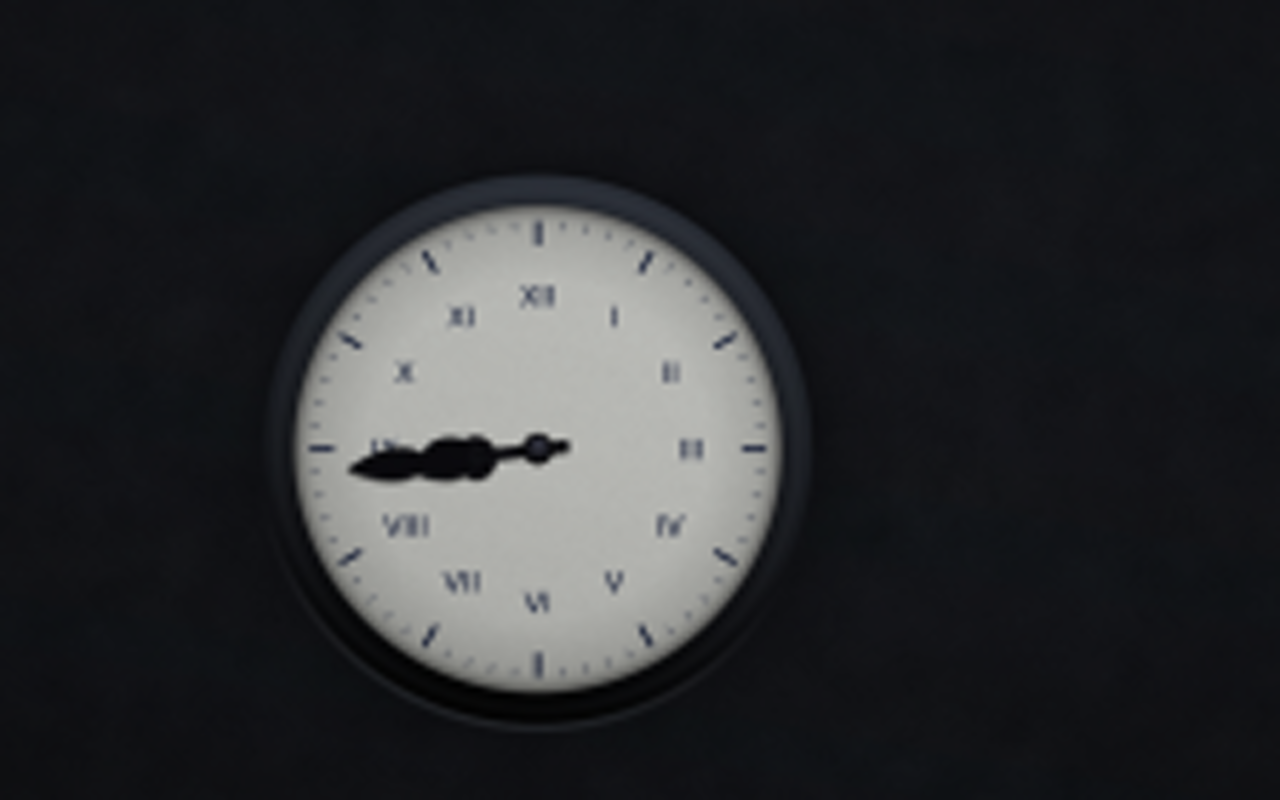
h=8 m=44
